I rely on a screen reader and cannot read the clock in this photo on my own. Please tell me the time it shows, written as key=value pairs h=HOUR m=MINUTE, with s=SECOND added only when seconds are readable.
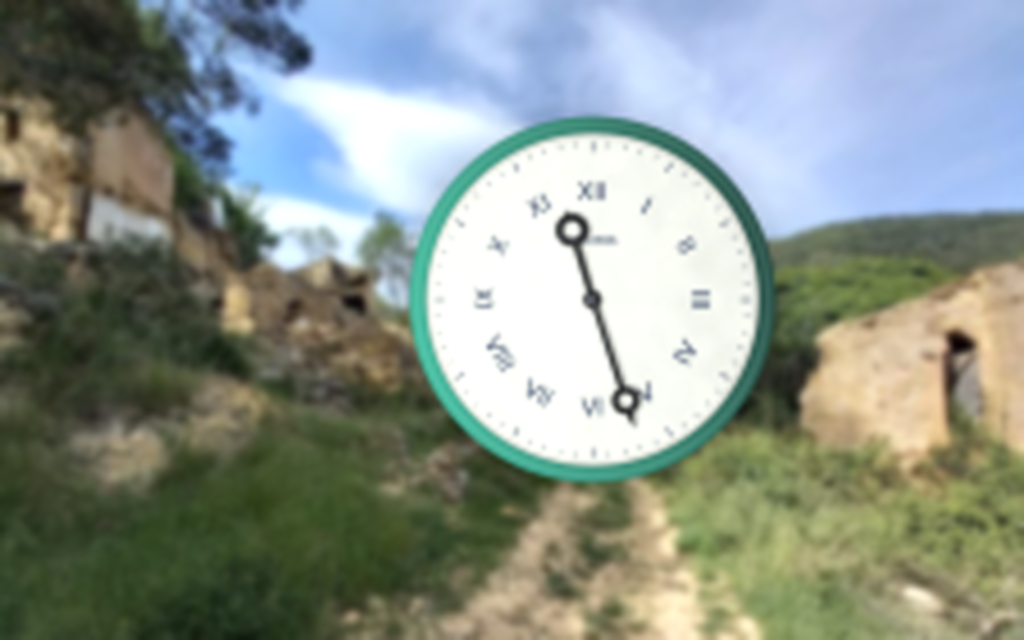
h=11 m=27
